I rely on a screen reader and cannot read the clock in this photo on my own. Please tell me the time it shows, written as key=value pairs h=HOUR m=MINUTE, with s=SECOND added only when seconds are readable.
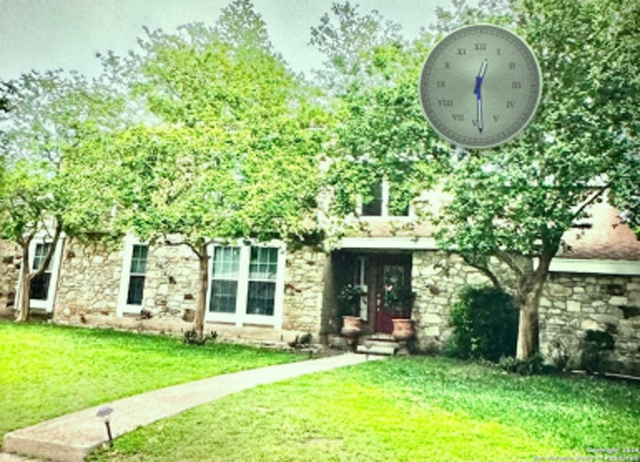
h=12 m=29
